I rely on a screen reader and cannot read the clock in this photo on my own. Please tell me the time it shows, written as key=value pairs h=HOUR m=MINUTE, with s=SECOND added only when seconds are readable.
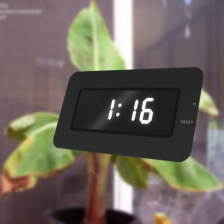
h=1 m=16
